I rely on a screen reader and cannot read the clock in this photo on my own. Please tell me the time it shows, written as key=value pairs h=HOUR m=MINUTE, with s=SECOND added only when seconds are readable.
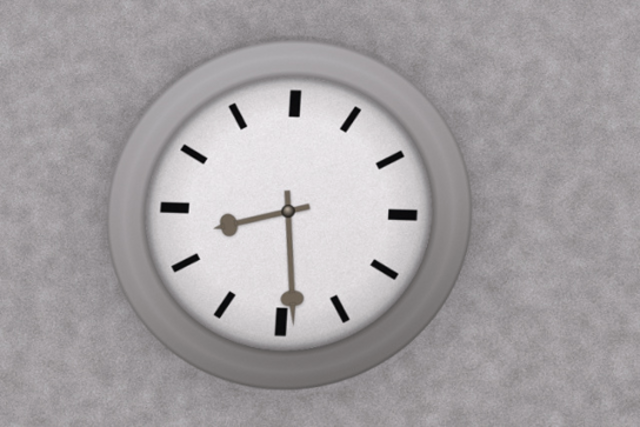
h=8 m=29
